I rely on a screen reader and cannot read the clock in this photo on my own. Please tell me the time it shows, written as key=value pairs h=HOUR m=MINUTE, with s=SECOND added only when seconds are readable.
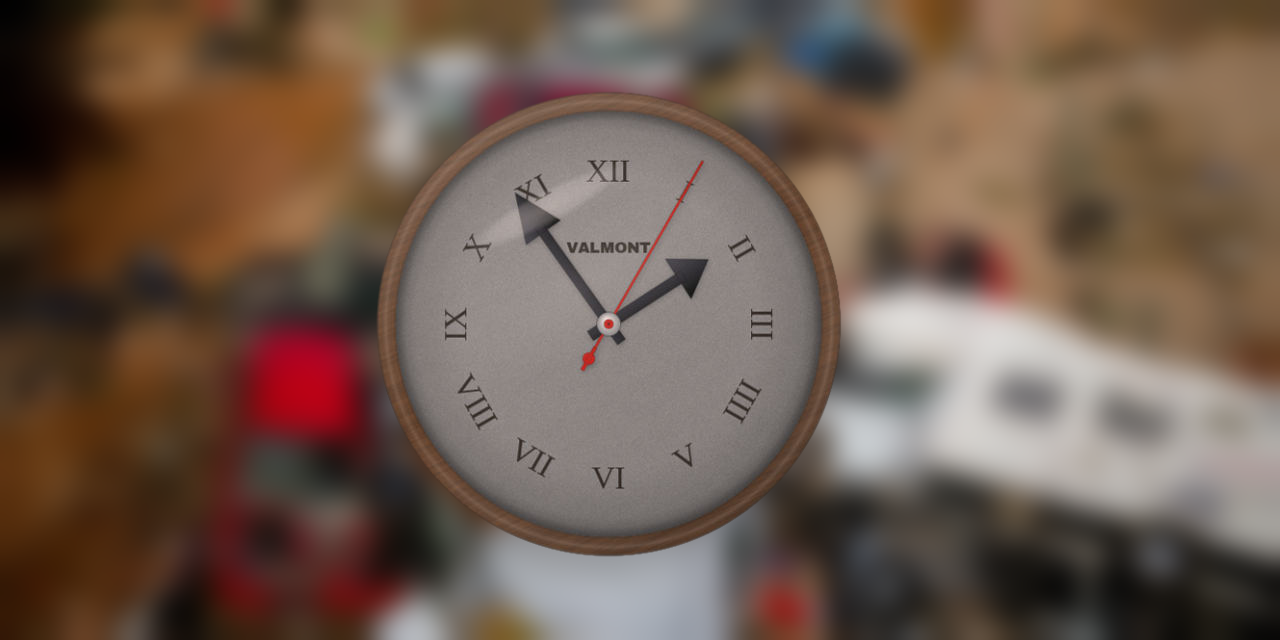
h=1 m=54 s=5
